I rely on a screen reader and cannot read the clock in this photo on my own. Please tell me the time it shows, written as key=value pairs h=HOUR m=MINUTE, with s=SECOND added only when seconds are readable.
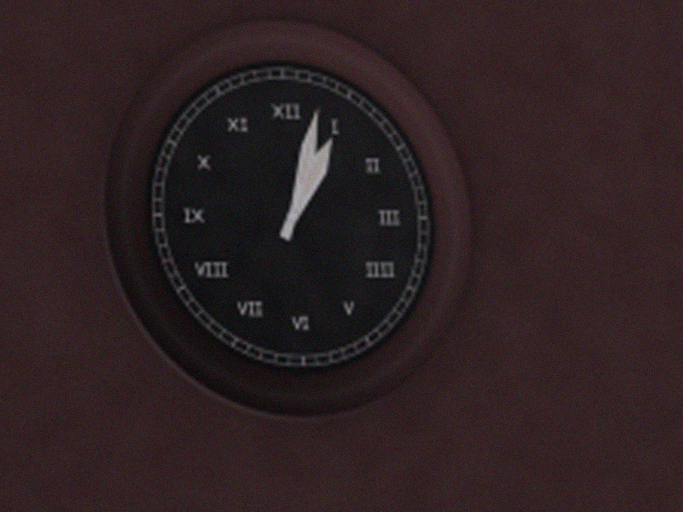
h=1 m=3
